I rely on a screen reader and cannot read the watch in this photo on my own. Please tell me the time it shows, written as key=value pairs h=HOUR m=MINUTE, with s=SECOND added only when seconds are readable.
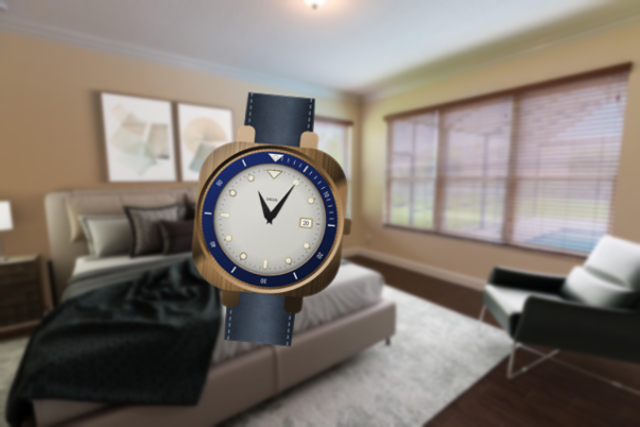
h=11 m=5
